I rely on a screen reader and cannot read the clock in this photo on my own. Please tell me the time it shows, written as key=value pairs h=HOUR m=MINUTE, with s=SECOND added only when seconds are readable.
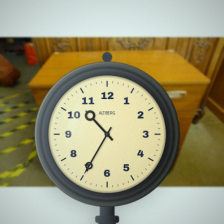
h=10 m=35
